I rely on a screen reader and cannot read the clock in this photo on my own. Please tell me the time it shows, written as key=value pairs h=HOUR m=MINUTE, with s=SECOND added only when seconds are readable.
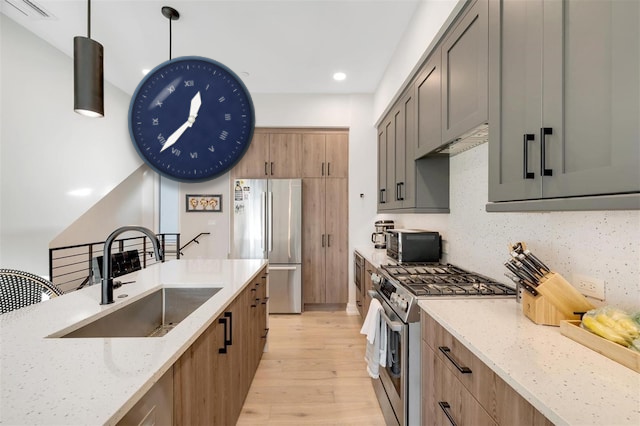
h=12 m=38
